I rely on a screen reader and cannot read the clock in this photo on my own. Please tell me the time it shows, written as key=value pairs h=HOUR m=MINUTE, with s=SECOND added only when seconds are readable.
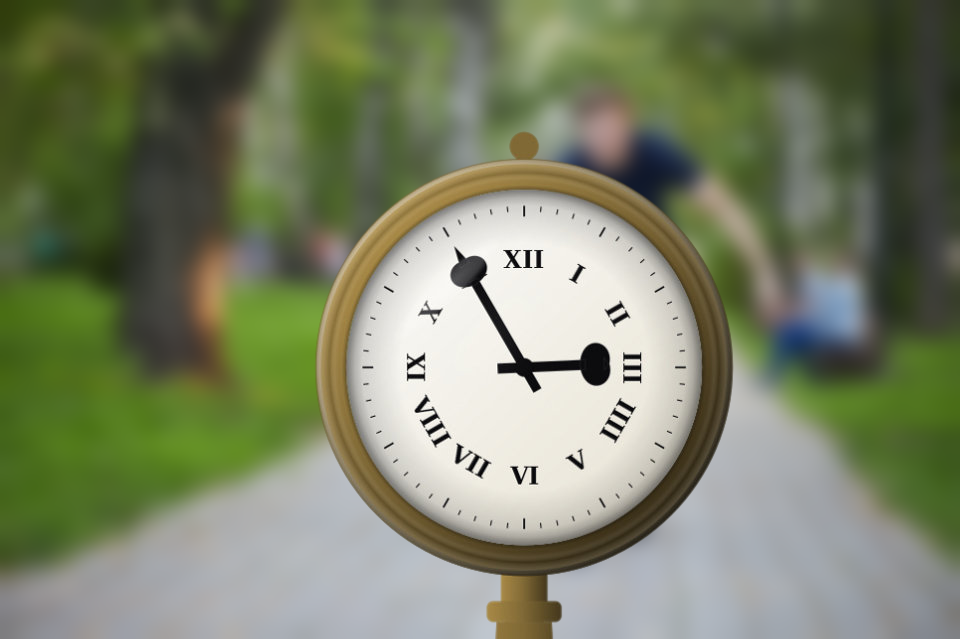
h=2 m=55
